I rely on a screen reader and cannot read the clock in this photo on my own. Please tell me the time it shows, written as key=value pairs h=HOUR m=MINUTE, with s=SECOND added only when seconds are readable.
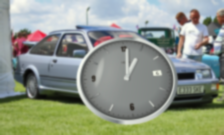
h=1 m=1
